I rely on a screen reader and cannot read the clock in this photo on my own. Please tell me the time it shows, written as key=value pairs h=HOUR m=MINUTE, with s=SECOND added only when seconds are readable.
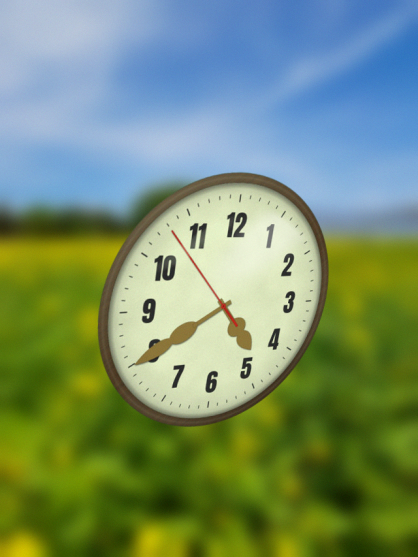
h=4 m=39 s=53
